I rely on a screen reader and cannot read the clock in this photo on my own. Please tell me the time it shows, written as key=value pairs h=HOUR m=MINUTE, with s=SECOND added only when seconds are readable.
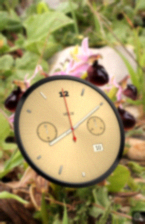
h=8 m=10
